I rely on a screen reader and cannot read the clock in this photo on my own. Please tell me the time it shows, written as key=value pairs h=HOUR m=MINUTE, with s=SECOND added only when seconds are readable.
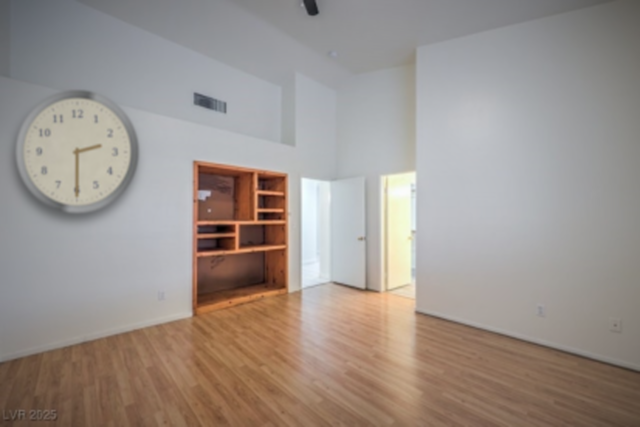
h=2 m=30
